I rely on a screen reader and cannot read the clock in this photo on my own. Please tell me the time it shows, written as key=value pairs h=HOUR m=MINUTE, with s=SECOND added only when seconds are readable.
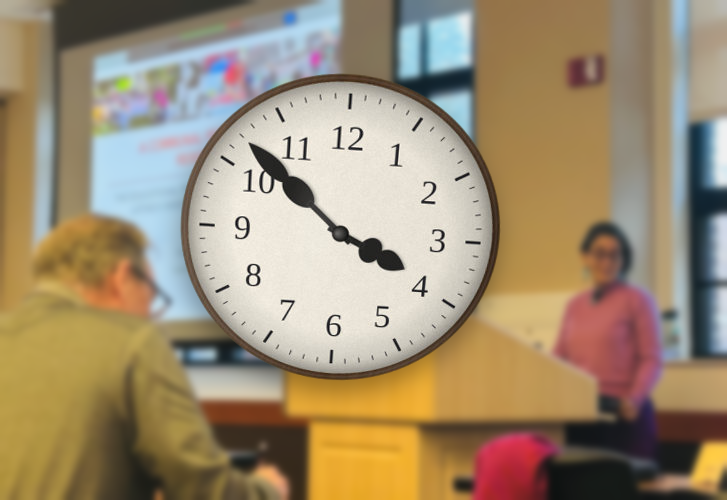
h=3 m=52
